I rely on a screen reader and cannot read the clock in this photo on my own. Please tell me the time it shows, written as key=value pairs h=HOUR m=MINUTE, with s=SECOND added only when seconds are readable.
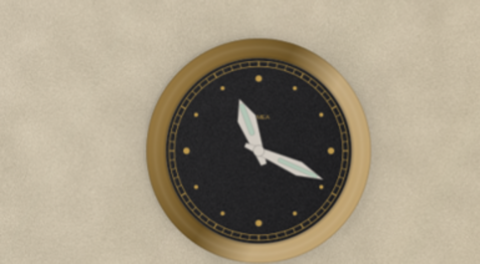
h=11 m=19
